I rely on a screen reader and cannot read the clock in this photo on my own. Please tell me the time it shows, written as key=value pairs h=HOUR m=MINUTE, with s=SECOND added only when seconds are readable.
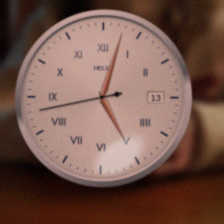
h=5 m=2 s=43
